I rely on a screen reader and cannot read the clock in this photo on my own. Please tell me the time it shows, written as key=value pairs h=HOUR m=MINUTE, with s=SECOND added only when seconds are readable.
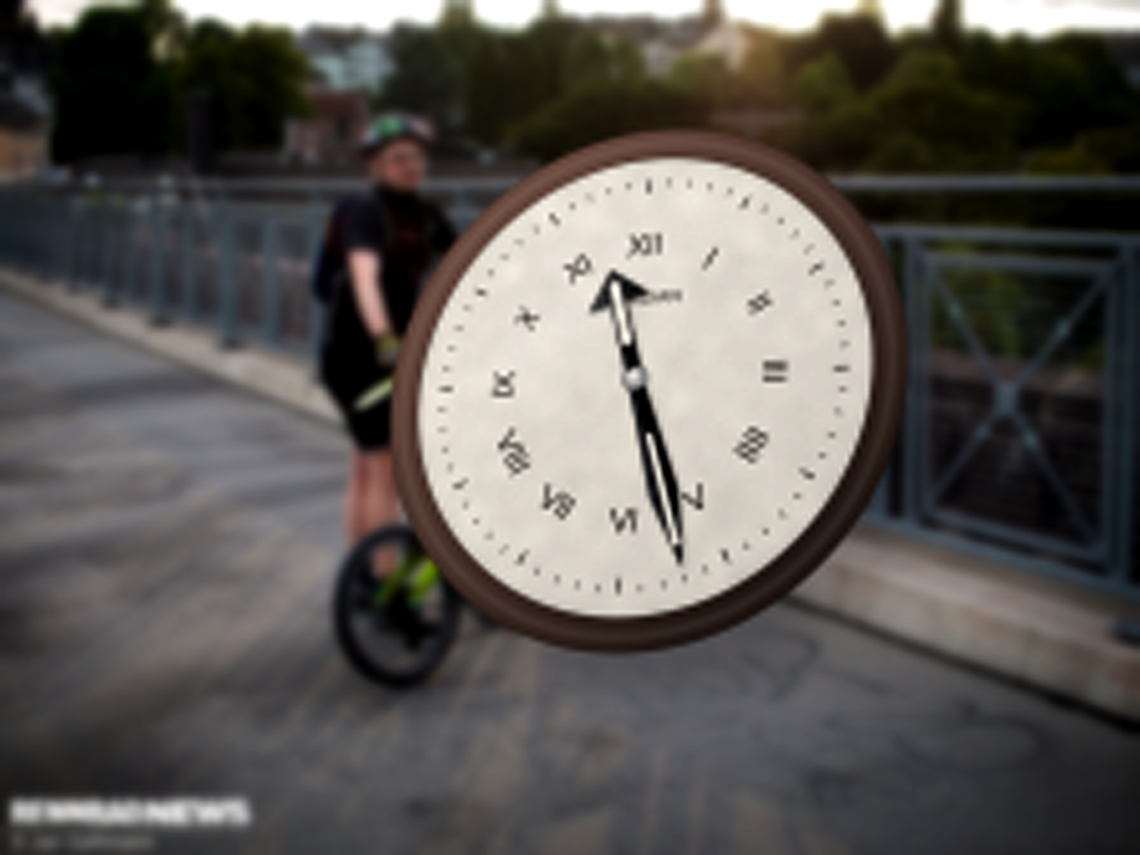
h=11 m=27
